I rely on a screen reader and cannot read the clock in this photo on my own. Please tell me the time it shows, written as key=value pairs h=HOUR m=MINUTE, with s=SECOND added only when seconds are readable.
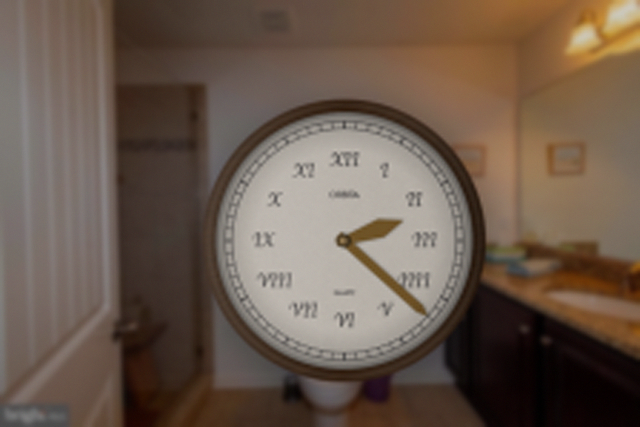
h=2 m=22
